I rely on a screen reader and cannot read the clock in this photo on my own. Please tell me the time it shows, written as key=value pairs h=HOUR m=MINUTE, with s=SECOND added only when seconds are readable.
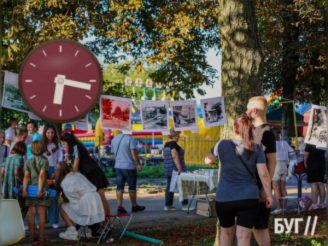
h=6 m=17
